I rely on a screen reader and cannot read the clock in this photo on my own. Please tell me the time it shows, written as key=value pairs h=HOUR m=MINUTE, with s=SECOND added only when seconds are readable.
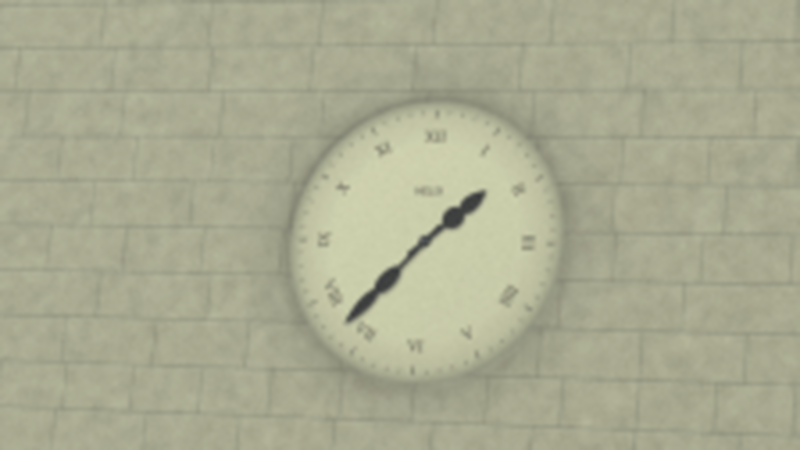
h=1 m=37
